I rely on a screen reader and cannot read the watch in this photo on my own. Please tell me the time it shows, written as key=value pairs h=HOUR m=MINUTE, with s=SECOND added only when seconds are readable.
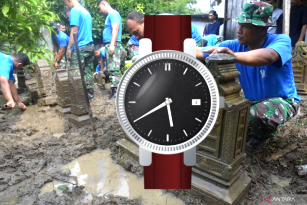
h=5 m=40
